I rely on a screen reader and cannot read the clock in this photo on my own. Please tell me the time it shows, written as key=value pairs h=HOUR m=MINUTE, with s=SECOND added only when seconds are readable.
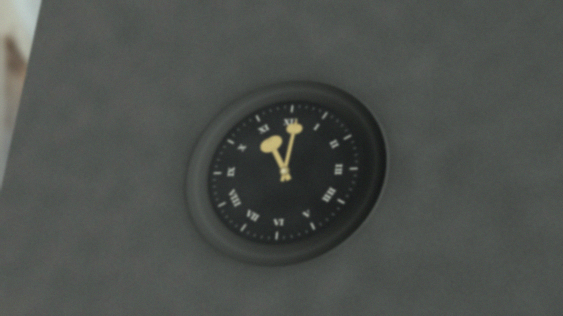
h=11 m=1
